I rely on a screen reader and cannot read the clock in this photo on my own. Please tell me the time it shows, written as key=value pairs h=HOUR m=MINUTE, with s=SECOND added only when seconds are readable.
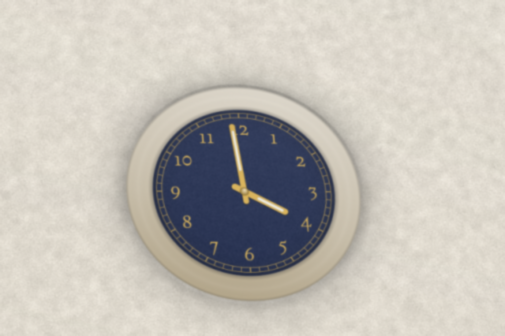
h=3 m=59
